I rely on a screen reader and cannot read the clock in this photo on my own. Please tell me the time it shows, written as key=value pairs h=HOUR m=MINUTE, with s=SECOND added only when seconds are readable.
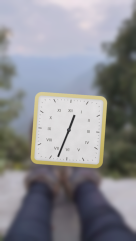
h=12 m=33
